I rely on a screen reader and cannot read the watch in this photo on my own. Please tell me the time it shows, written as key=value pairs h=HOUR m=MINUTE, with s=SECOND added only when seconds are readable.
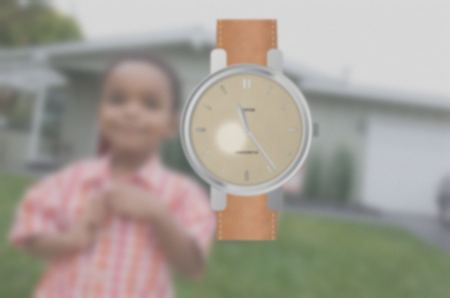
h=11 m=24
